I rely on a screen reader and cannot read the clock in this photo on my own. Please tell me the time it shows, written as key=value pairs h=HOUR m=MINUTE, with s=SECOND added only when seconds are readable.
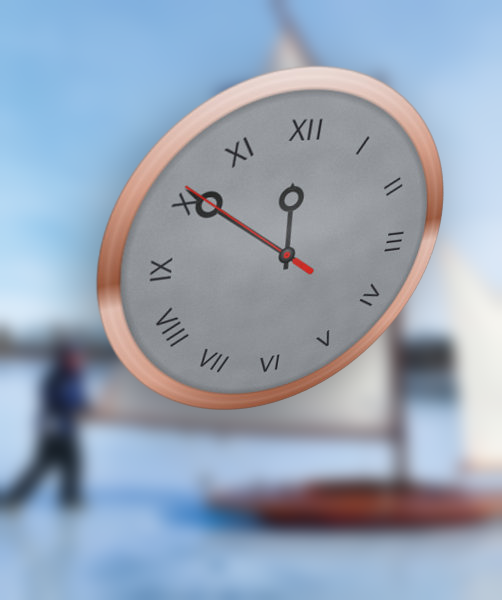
h=11 m=50 s=51
